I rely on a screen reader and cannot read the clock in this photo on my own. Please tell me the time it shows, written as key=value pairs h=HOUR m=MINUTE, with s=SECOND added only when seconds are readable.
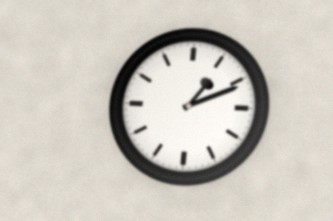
h=1 m=11
